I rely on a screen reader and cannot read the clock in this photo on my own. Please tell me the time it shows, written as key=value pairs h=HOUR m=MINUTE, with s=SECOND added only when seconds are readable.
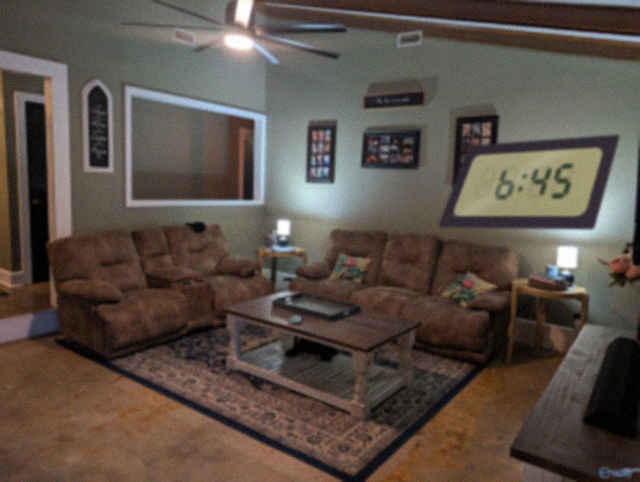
h=6 m=45
